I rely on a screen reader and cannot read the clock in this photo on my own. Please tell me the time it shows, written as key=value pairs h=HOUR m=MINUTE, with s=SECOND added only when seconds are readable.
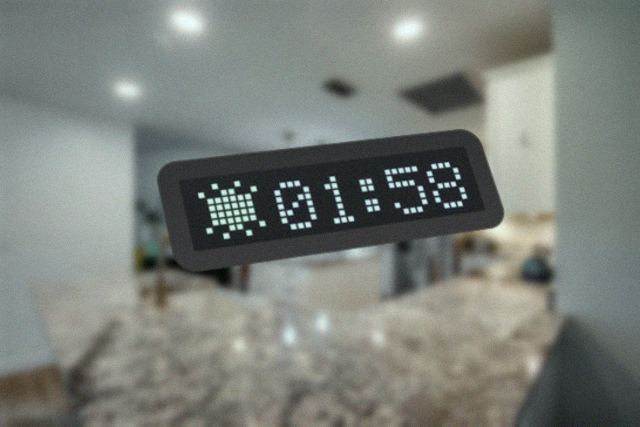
h=1 m=58
